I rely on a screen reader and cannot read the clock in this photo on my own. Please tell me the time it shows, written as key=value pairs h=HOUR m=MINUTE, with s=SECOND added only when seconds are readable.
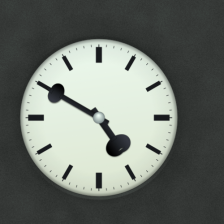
h=4 m=50
